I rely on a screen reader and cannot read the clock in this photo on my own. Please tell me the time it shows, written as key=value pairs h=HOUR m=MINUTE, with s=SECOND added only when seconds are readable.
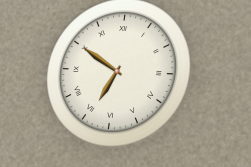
h=6 m=50
